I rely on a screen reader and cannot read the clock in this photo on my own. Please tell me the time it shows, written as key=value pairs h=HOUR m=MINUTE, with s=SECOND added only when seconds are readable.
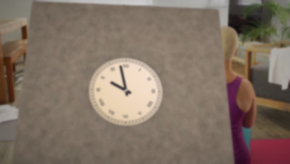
h=9 m=58
